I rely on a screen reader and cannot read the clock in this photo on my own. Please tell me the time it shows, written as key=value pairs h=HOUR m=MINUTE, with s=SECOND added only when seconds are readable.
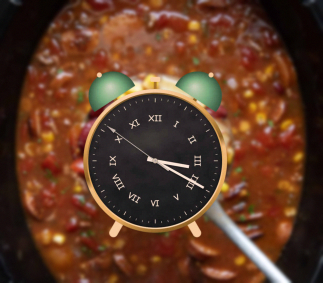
h=3 m=19 s=51
